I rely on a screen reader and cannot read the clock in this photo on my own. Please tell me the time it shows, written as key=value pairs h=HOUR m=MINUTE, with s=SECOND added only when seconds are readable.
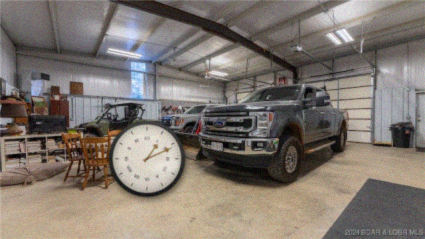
h=1 m=11
